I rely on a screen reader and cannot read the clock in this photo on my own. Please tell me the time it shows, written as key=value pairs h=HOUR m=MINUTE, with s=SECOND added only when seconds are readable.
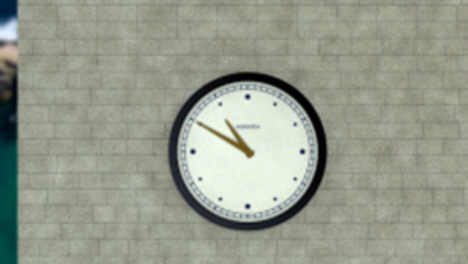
h=10 m=50
